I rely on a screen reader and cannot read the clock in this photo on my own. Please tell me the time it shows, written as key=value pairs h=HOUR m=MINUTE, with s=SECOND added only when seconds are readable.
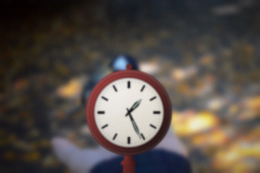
h=1 m=26
